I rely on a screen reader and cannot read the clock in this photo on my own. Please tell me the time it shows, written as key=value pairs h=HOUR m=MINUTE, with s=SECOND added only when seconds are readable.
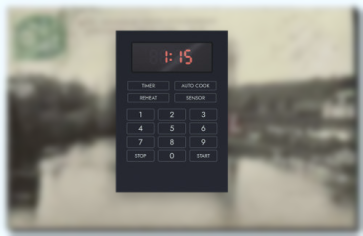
h=1 m=15
